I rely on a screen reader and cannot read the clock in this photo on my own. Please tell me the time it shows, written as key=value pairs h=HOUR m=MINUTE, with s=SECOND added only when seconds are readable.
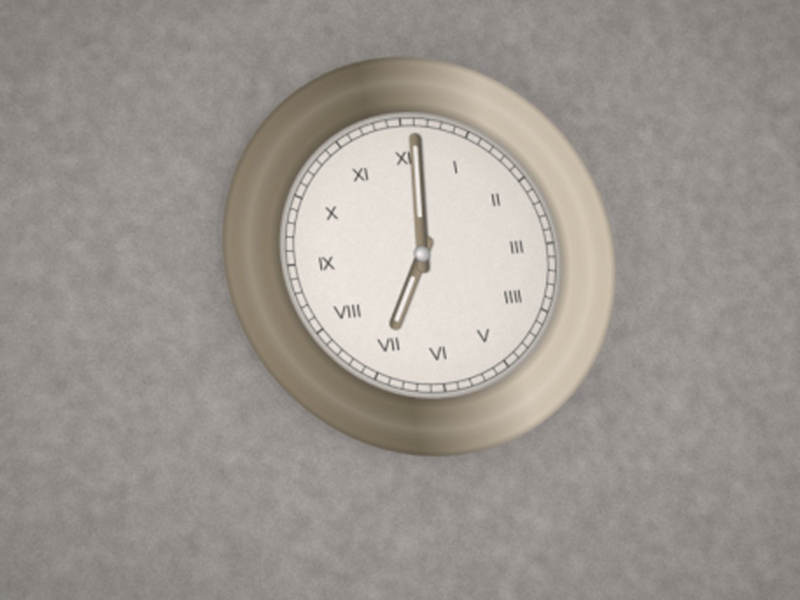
h=7 m=1
